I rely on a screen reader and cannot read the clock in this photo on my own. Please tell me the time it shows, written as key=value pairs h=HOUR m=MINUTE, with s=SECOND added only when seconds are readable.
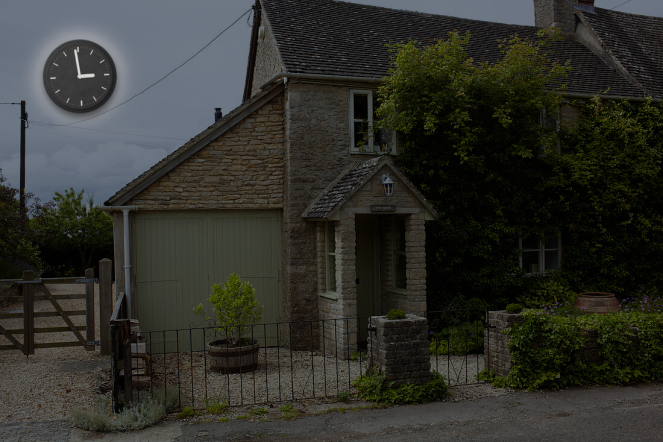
h=2 m=59
